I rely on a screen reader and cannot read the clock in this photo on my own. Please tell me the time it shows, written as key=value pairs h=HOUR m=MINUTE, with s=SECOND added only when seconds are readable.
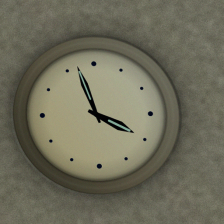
h=3 m=57
